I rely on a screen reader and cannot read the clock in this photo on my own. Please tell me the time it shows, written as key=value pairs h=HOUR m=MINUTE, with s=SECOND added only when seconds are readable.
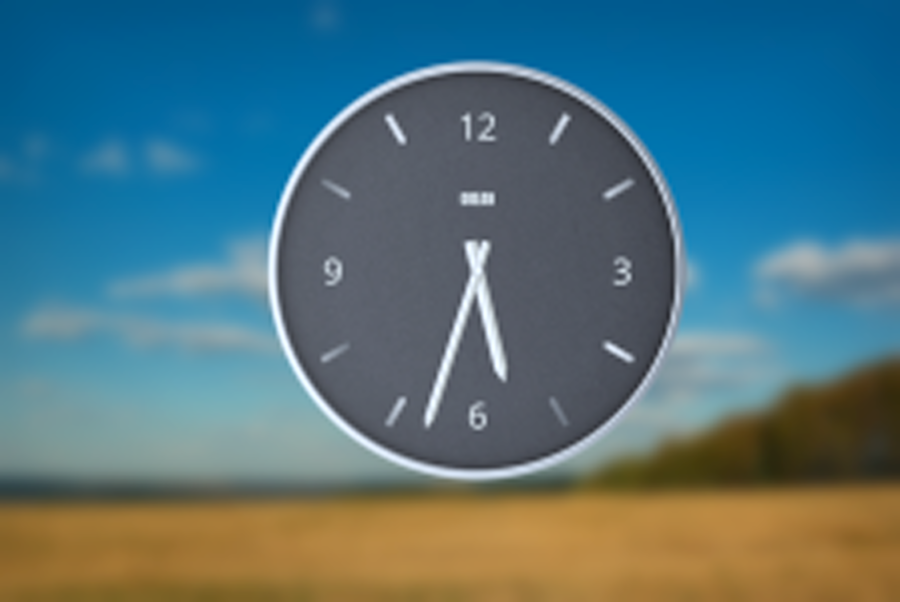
h=5 m=33
